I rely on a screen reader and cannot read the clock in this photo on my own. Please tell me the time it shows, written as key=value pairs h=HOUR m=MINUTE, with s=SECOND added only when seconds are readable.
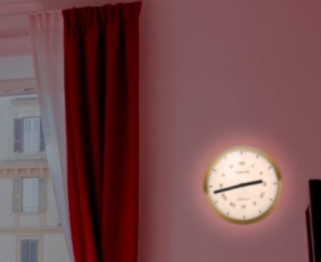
h=2 m=43
